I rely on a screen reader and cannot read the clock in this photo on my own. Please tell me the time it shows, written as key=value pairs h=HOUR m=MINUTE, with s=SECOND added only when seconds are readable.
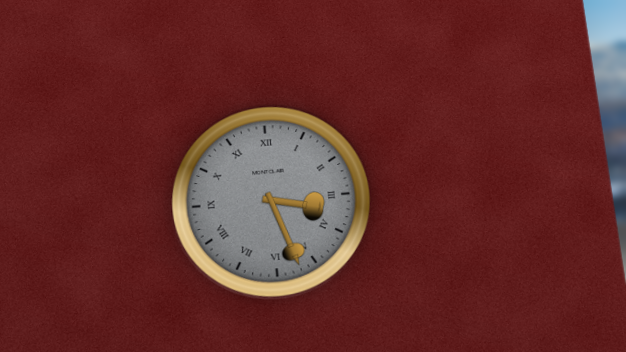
h=3 m=27
